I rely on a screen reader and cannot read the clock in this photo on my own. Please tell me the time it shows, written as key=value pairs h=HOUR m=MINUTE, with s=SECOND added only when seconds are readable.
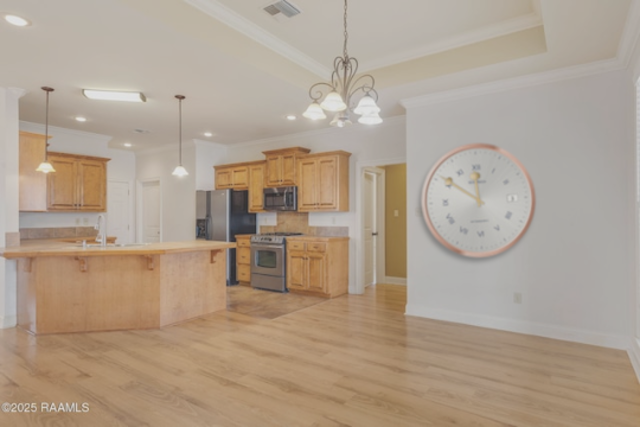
h=11 m=51
